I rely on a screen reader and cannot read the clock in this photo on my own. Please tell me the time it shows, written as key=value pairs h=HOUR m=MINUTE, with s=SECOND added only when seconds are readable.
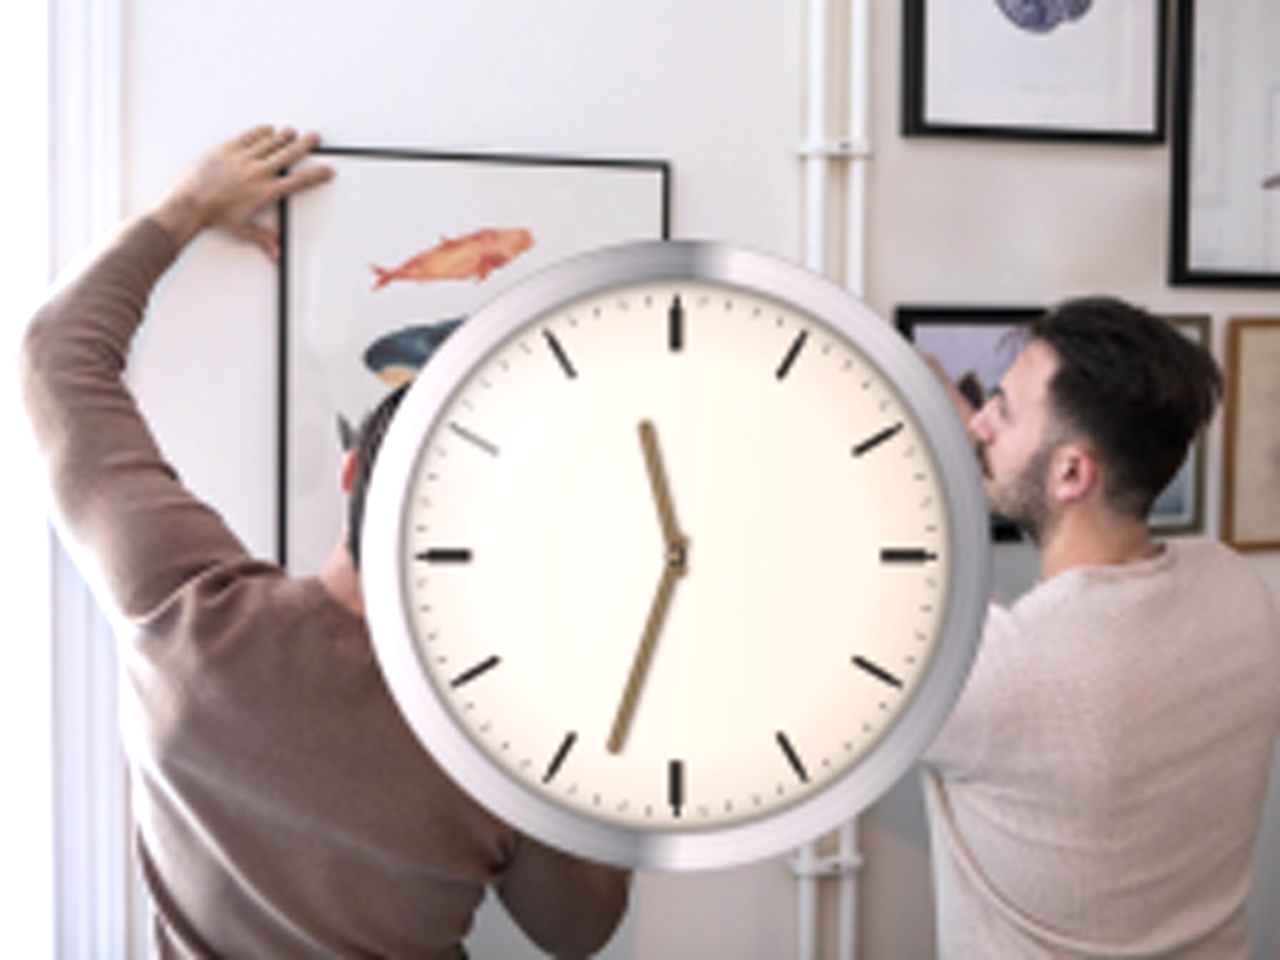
h=11 m=33
